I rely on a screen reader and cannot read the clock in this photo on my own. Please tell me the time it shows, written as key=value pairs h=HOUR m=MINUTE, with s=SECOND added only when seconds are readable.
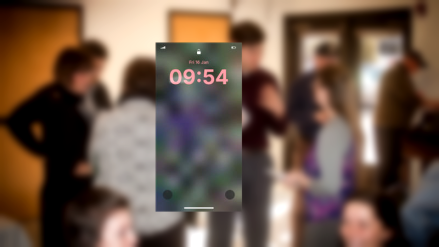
h=9 m=54
